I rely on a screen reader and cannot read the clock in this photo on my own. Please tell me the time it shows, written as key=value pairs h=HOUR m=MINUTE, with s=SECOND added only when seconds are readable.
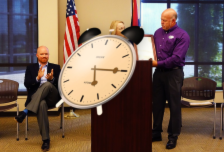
h=5 m=15
